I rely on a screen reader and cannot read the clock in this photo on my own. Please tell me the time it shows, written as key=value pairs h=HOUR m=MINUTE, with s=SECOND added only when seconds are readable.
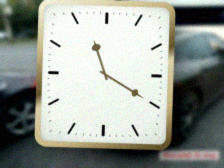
h=11 m=20
